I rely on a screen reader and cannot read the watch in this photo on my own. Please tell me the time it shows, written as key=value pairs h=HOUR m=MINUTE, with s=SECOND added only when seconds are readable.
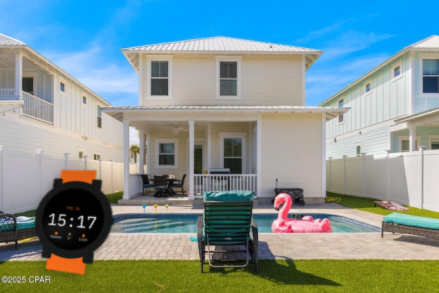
h=15 m=17
